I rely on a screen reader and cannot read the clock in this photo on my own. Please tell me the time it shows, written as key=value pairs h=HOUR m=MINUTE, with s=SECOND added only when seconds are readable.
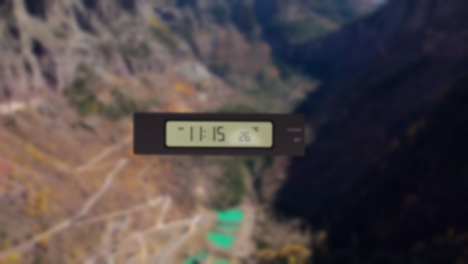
h=11 m=15
